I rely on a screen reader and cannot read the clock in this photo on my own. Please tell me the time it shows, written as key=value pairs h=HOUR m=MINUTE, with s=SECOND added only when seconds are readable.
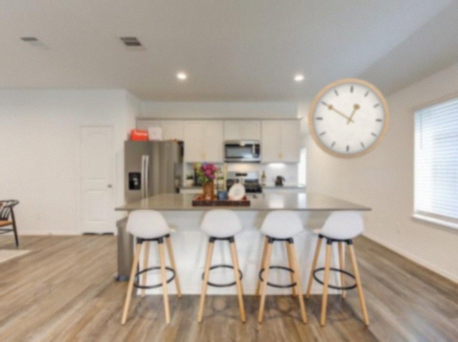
h=12 m=50
